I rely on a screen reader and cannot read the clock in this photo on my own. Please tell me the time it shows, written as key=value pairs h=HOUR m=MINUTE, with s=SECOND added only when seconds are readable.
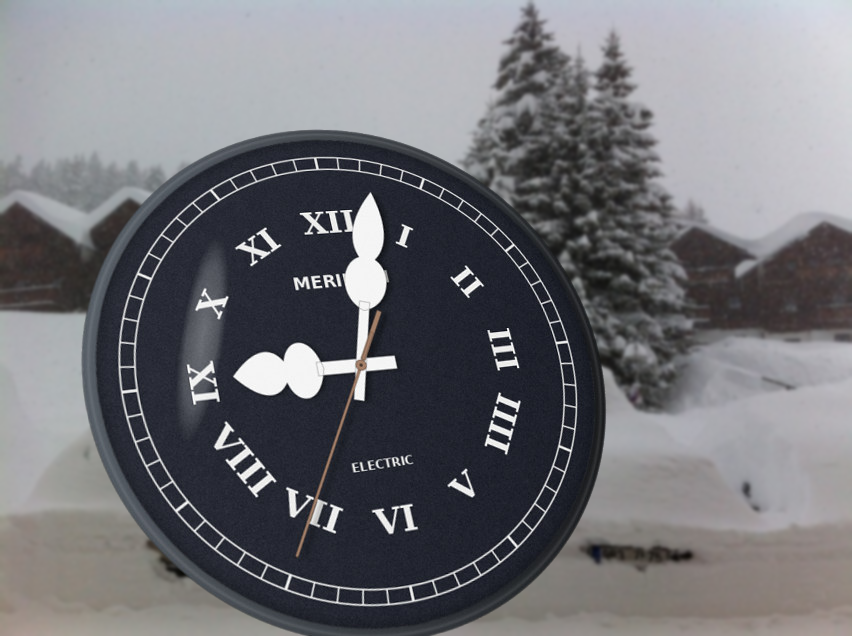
h=9 m=2 s=35
